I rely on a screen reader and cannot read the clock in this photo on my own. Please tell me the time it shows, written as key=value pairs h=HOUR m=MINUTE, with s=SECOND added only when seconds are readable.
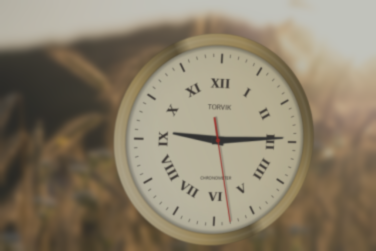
h=9 m=14 s=28
